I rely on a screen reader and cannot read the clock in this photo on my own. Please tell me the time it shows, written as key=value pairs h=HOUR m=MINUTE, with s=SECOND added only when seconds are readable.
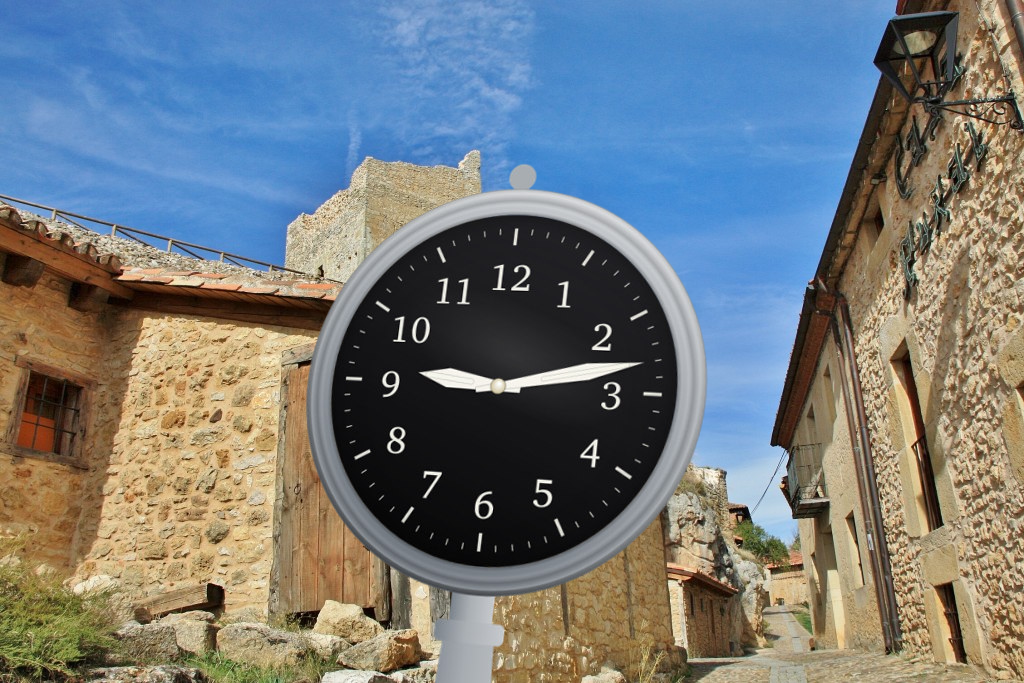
h=9 m=13
